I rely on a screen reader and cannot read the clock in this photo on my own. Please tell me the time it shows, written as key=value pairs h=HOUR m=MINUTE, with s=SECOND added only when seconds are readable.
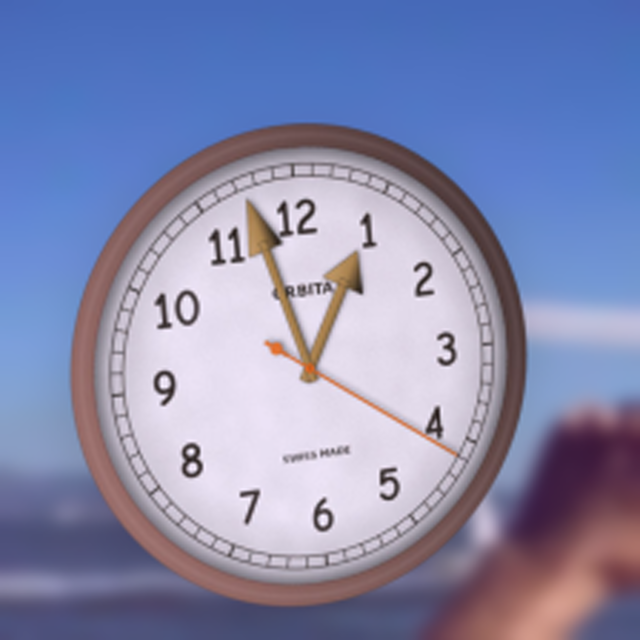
h=12 m=57 s=21
